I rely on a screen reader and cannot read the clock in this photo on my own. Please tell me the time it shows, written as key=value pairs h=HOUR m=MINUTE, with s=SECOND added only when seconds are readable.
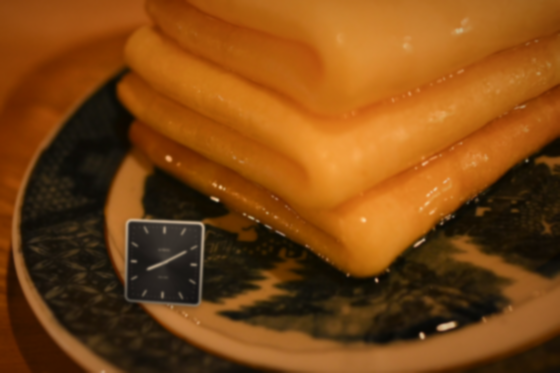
h=8 m=10
